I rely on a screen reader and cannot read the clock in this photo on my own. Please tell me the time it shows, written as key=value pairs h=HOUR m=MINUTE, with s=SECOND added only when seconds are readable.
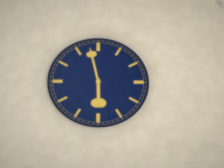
h=5 m=58
